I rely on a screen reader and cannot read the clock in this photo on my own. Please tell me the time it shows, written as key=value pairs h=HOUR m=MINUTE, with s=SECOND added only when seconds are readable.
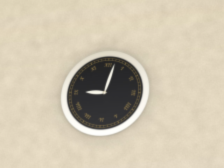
h=9 m=2
